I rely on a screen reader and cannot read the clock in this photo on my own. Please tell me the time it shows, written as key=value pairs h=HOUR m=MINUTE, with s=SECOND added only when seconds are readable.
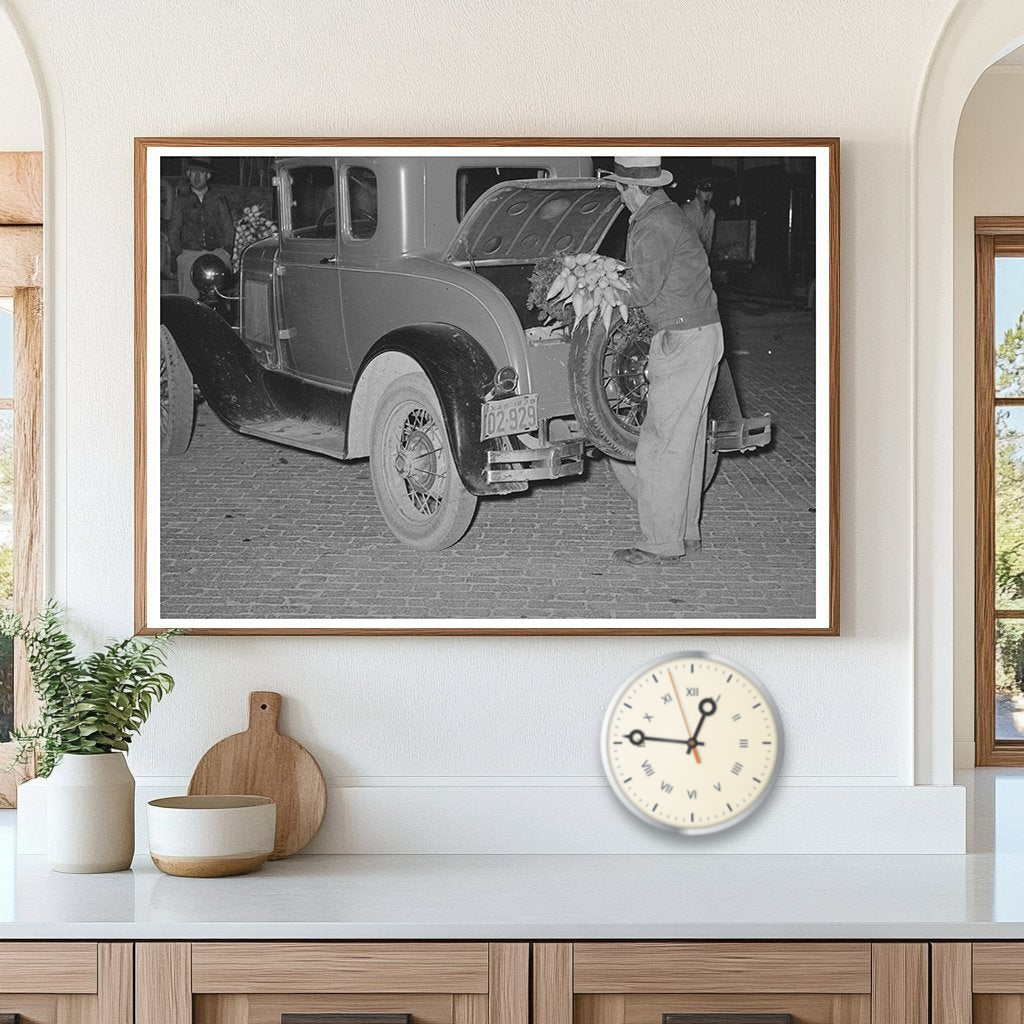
h=12 m=45 s=57
